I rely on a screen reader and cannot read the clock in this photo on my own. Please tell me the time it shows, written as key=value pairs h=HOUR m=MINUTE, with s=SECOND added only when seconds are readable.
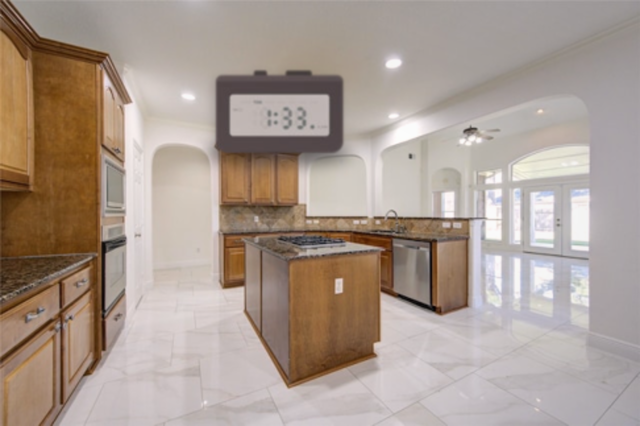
h=1 m=33
